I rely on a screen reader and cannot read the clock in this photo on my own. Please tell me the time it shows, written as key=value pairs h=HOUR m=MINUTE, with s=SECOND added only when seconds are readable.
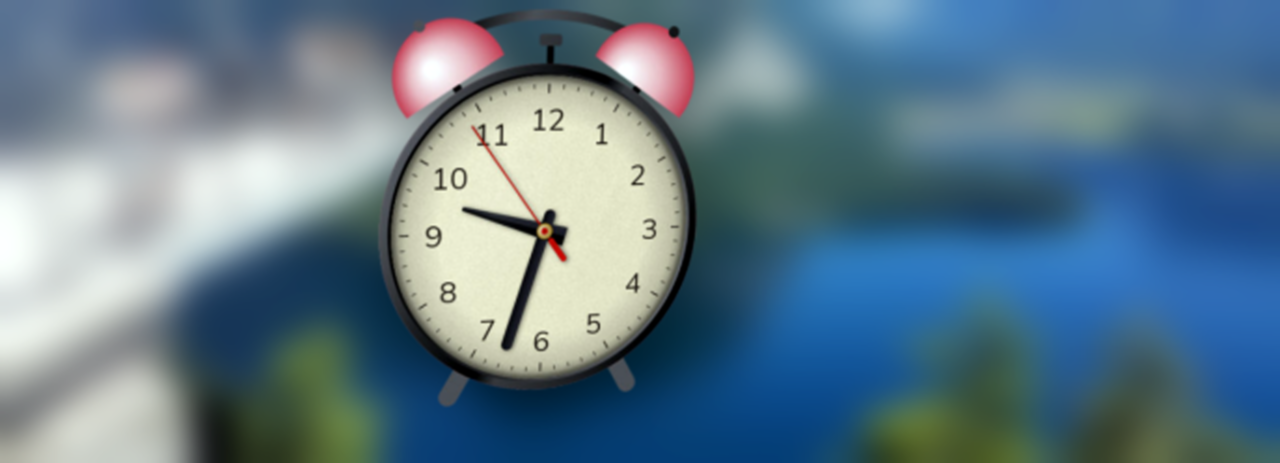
h=9 m=32 s=54
